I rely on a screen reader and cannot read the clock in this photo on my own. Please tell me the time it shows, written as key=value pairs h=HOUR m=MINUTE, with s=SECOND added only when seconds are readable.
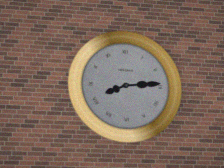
h=8 m=14
